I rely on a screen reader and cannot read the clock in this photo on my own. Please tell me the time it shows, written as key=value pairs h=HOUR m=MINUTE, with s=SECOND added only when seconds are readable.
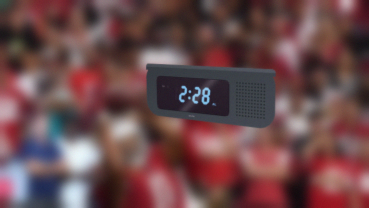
h=2 m=28
